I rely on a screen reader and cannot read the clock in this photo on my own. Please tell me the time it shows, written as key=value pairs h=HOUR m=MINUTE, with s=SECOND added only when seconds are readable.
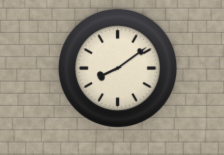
h=8 m=9
